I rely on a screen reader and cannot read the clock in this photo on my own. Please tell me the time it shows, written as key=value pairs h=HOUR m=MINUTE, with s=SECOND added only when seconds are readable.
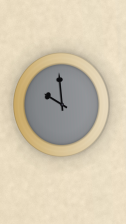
h=9 m=59
